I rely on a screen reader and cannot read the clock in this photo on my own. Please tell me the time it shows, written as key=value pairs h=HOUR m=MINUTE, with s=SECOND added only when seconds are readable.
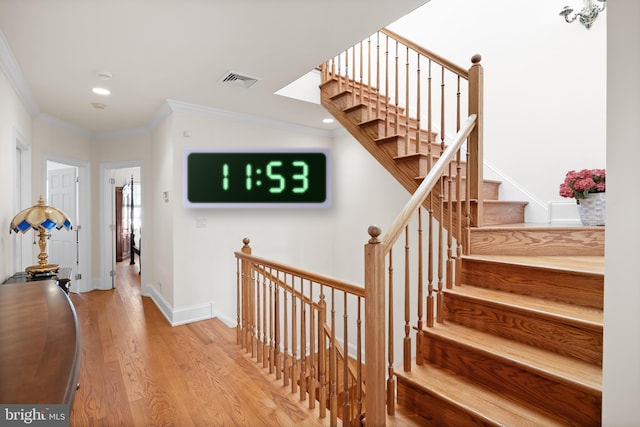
h=11 m=53
